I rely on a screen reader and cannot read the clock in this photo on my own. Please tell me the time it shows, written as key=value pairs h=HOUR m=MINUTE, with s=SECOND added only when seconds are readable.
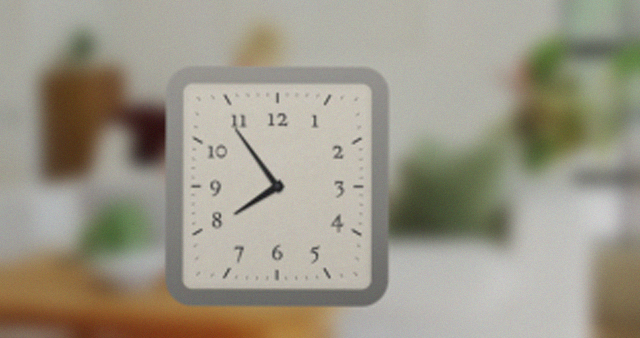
h=7 m=54
